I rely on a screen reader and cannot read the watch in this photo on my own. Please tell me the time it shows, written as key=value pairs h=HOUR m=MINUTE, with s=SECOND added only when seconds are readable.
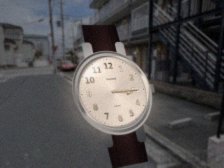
h=3 m=15
